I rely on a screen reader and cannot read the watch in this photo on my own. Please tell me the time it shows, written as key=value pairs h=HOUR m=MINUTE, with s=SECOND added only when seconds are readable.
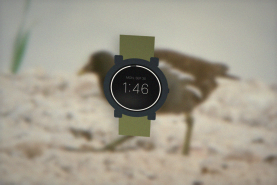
h=1 m=46
